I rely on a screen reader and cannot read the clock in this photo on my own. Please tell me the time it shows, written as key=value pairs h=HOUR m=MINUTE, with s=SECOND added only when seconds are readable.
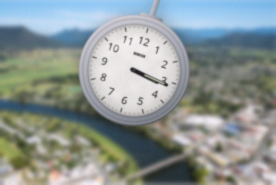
h=3 m=16
